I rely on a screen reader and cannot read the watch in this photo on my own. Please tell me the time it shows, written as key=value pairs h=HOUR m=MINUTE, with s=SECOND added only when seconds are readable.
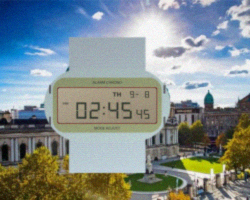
h=2 m=45 s=45
